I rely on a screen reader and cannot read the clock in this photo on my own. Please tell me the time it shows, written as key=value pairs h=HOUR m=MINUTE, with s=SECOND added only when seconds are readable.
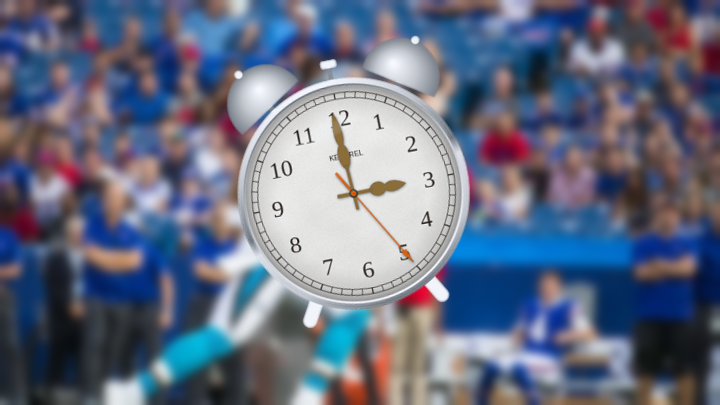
h=2 m=59 s=25
